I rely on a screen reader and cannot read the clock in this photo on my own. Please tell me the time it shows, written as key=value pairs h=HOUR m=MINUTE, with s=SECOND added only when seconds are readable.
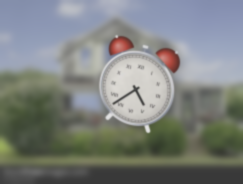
h=4 m=37
